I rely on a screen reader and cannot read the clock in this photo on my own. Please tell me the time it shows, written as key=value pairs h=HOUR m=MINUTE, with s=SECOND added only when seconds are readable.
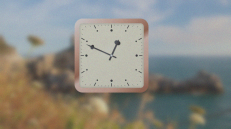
h=12 m=49
